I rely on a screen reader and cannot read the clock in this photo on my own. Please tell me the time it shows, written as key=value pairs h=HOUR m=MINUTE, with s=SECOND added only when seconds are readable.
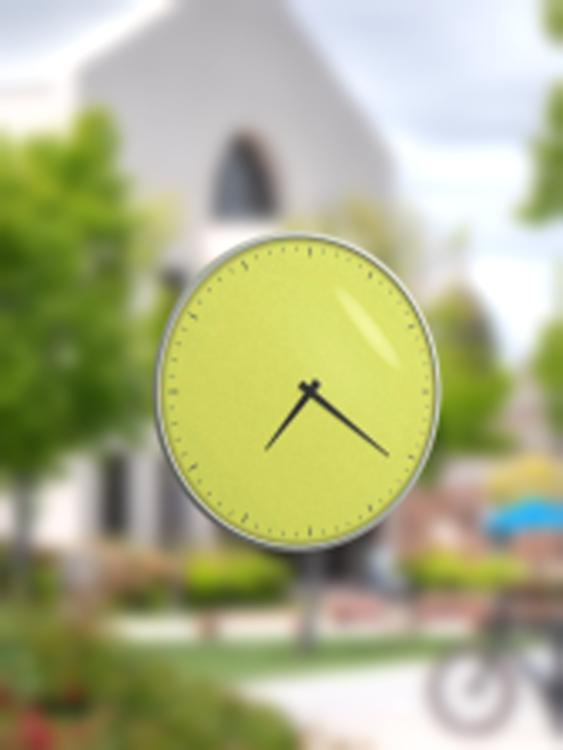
h=7 m=21
